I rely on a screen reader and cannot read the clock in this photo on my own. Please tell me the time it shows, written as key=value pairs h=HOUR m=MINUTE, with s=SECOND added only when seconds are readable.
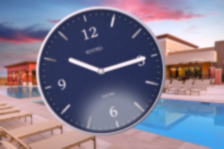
h=10 m=15
